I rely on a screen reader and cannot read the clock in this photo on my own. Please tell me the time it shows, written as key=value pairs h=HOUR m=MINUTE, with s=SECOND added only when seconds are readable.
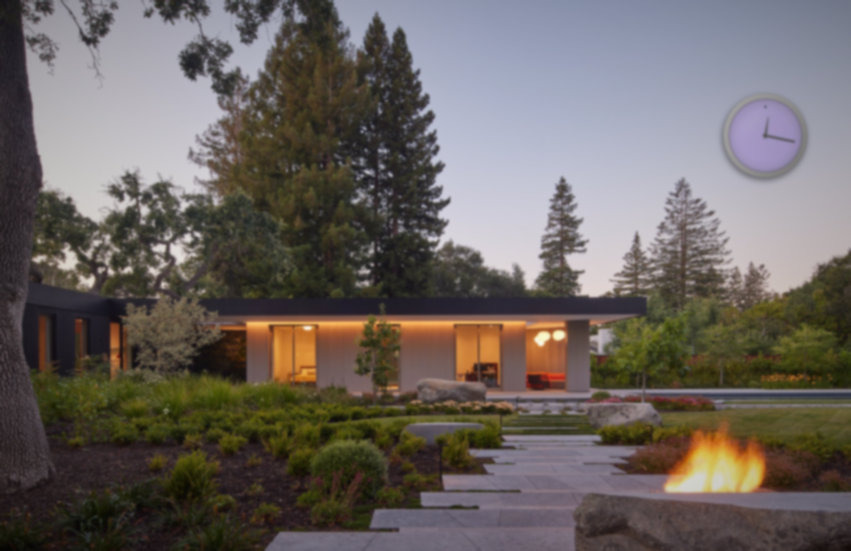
h=12 m=17
